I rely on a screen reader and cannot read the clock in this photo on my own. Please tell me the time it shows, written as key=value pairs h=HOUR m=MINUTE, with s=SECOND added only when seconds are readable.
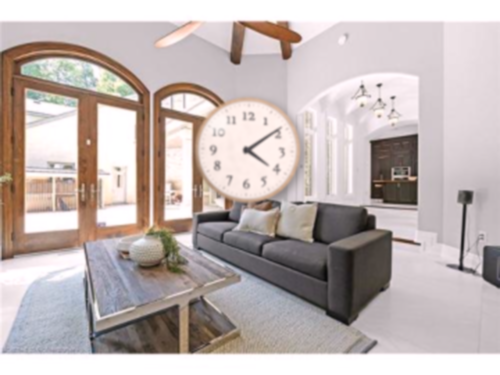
h=4 m=9
